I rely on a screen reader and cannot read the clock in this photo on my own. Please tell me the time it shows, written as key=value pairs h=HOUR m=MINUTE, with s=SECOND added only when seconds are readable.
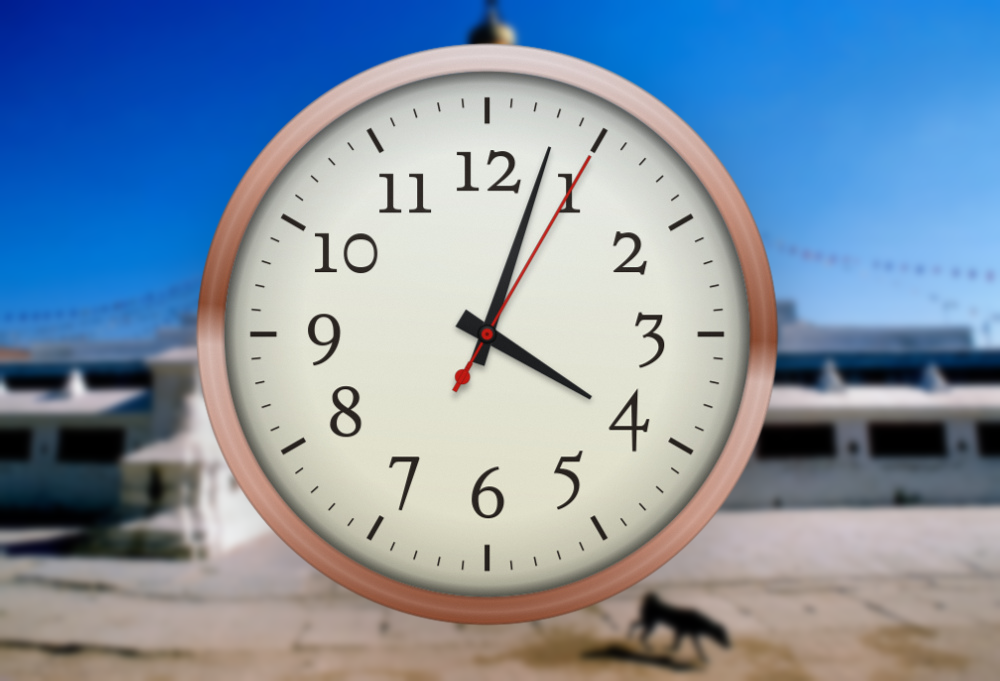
h=4 m=3 s=5
